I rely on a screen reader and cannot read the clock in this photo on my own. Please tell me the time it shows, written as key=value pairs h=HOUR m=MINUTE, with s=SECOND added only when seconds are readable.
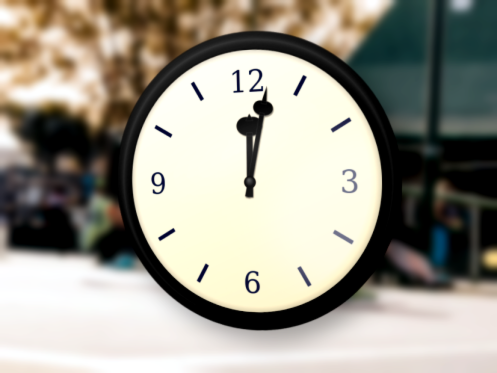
h=12 m=2
